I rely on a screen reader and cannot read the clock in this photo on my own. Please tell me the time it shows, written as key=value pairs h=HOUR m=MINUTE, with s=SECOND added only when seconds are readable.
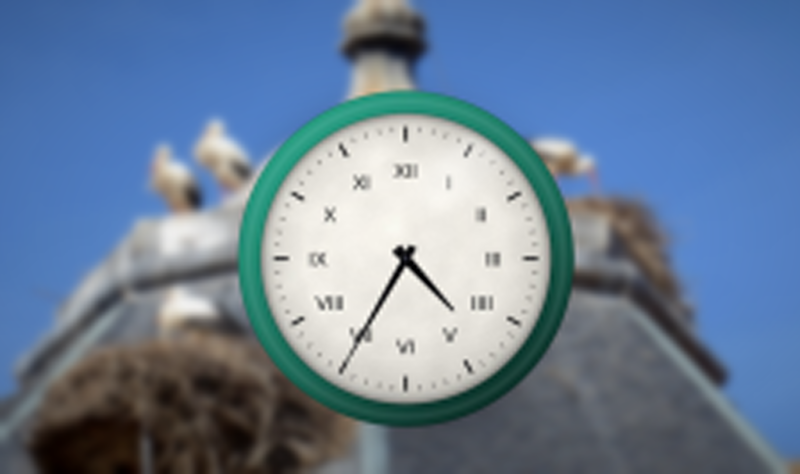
h=4 m=35
